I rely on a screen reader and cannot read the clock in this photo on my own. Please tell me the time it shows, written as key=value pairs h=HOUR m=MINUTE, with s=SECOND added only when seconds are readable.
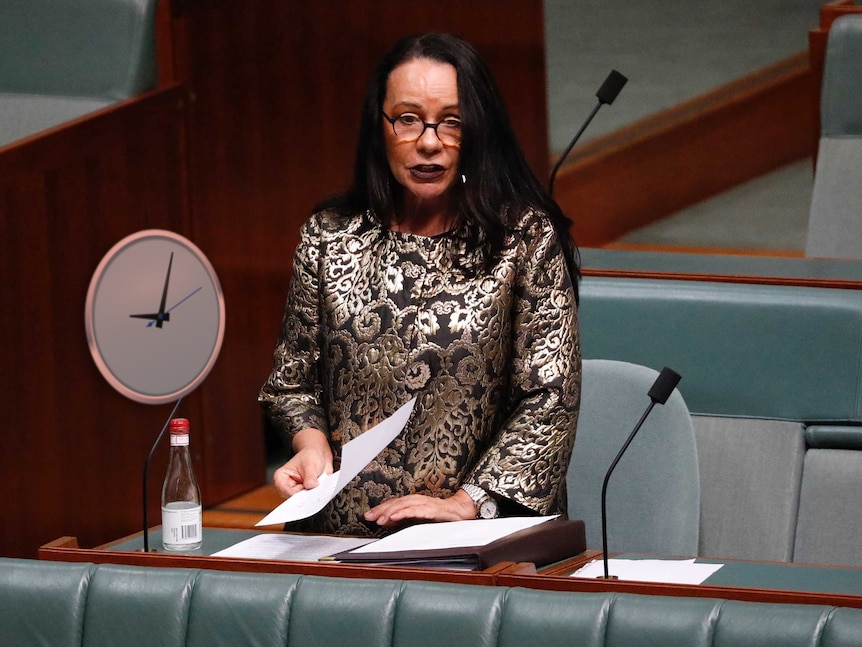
h=9 m=2 s=10
